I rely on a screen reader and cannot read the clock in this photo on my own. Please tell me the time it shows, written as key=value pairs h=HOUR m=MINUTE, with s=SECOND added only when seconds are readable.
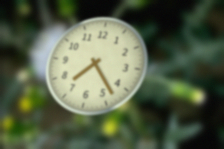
h=7 m=23
